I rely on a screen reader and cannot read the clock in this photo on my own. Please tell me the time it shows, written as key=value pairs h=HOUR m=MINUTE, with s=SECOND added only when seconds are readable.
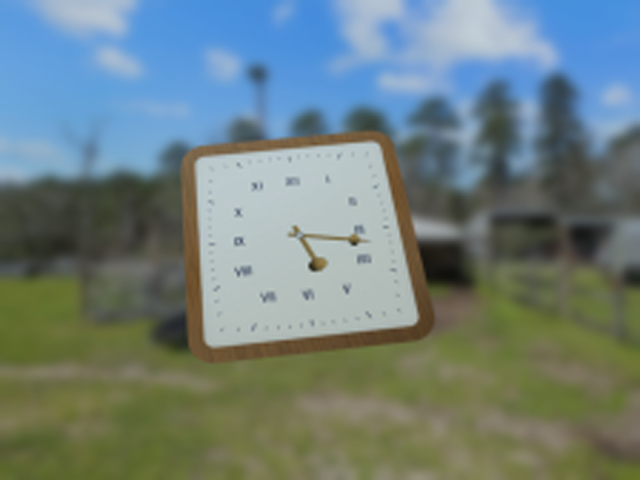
h=5 m=17
